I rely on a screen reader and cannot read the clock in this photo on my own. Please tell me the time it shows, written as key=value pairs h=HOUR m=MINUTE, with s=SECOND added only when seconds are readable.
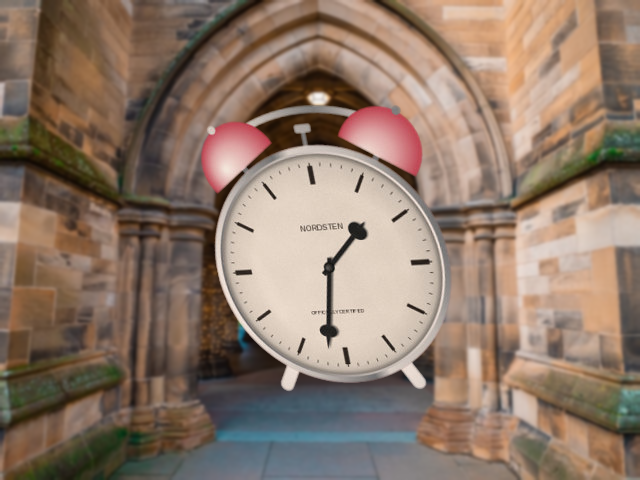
h=1 m=32
